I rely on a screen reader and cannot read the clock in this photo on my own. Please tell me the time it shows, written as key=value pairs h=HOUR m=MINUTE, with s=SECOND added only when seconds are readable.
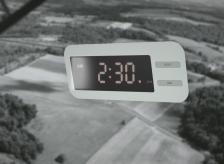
h=2 m=30
